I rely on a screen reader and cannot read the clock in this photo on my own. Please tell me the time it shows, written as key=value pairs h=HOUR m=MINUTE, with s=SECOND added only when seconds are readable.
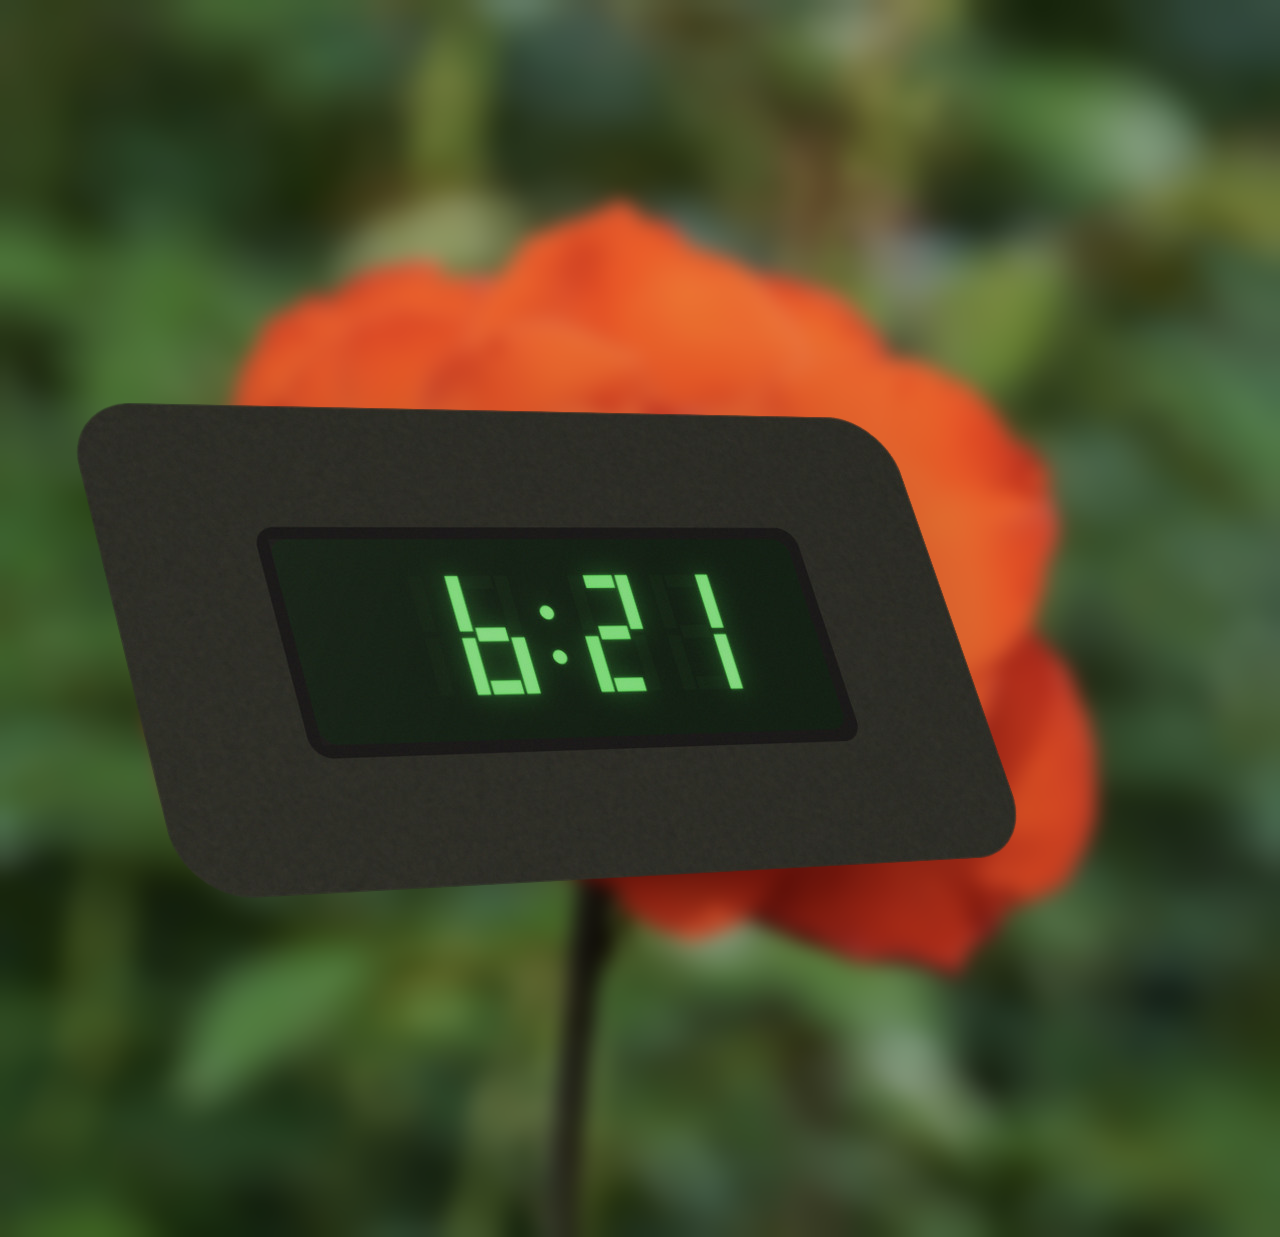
h=6 m=21
